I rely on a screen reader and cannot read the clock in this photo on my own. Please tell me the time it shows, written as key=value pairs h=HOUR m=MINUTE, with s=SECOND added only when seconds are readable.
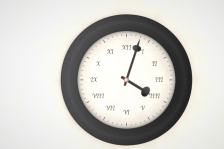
h=4 m=3
